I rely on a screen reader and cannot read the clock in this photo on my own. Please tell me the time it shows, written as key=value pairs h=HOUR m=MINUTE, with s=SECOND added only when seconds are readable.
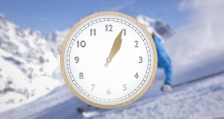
h=1 m=4
